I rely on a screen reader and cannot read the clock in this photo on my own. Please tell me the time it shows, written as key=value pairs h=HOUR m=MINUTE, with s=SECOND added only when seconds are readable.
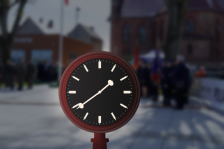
h=1 m=39
